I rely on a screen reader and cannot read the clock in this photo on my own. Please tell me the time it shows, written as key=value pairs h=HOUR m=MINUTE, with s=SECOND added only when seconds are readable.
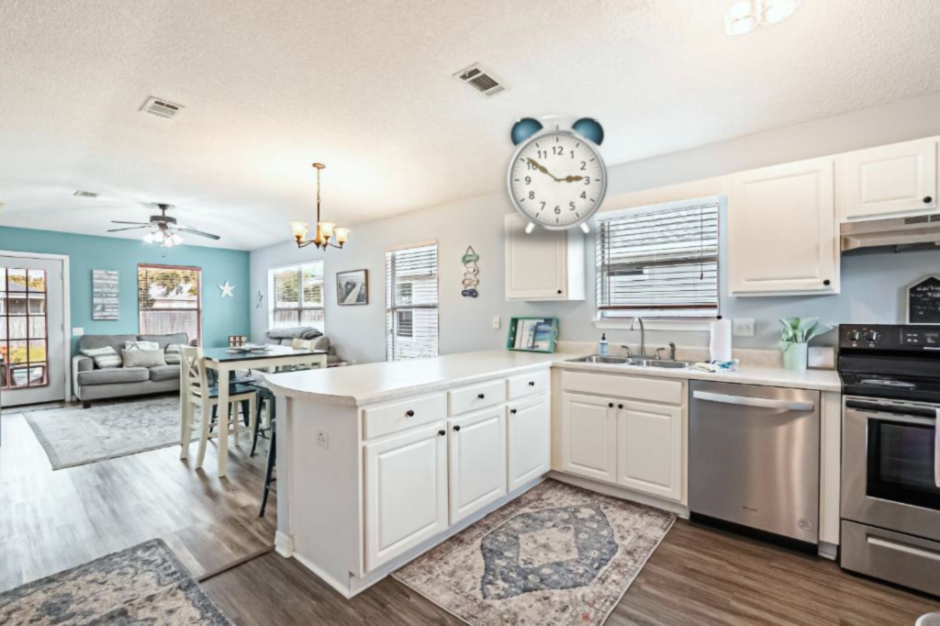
h=2 m=51
